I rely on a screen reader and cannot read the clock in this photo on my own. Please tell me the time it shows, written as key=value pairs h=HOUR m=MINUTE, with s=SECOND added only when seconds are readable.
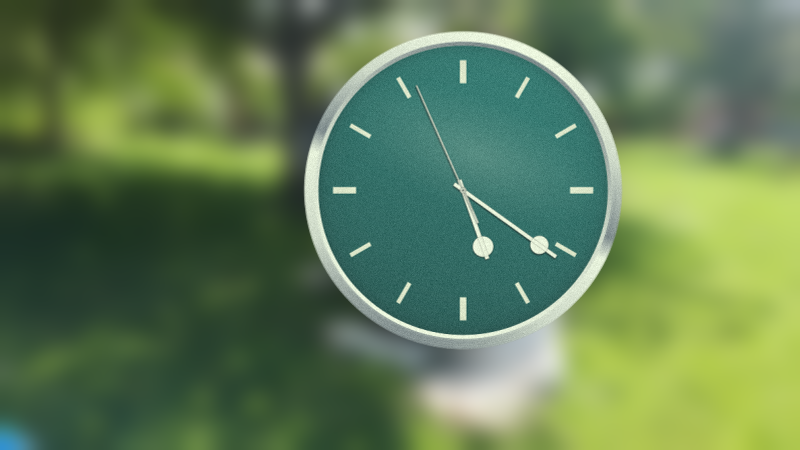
h=5 m=20 s=56
